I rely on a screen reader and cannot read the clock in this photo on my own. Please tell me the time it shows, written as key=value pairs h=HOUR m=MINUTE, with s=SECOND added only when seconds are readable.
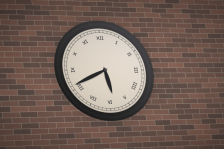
h=5 m=41
